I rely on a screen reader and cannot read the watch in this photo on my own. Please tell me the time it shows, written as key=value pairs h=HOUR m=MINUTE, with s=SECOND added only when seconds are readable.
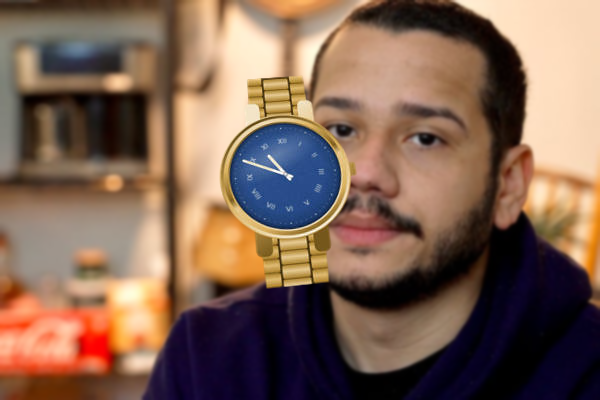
h=10 m=49
